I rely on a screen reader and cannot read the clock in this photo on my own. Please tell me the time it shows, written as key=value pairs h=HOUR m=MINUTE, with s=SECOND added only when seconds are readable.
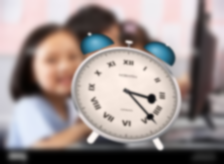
h=3 m=23
